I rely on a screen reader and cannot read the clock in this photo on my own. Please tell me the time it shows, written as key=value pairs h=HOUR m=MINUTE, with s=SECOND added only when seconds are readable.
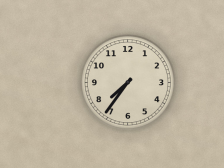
h=7 m=36
